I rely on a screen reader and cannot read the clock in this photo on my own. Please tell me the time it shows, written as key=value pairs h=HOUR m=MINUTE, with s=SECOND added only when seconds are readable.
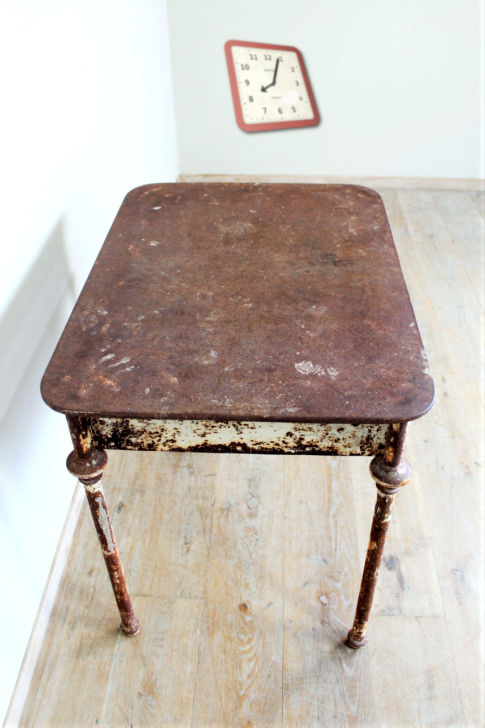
h=8 m=4
